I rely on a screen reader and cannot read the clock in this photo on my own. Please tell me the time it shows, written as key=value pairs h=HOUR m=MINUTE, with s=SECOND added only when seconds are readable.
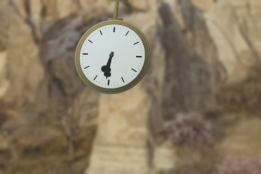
h=6 m=31
